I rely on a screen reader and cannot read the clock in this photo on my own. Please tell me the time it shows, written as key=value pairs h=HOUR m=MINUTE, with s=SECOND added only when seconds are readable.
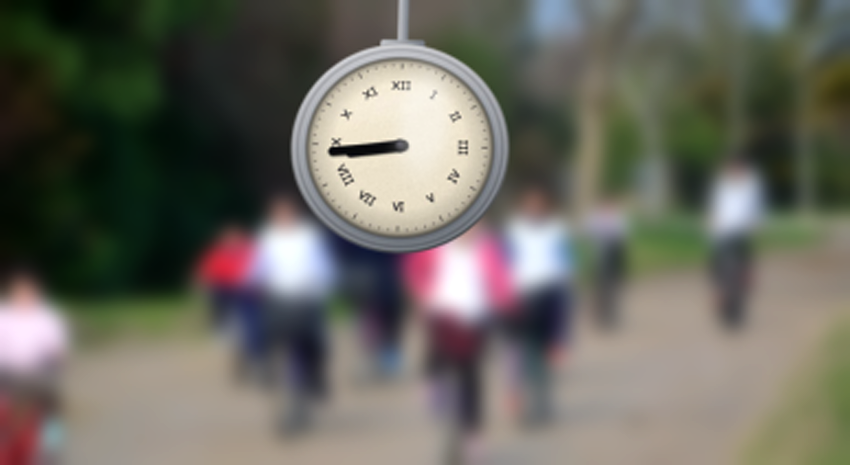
h=8 m=44
